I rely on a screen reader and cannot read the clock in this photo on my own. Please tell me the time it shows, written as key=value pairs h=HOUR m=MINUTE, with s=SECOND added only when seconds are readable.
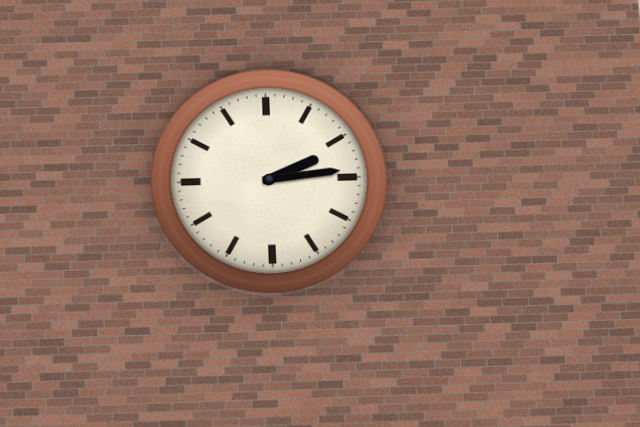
h=2 m=14
